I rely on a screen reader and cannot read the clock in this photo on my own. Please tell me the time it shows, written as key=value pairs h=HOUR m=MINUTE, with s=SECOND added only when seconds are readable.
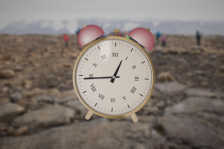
h=12 m=44
